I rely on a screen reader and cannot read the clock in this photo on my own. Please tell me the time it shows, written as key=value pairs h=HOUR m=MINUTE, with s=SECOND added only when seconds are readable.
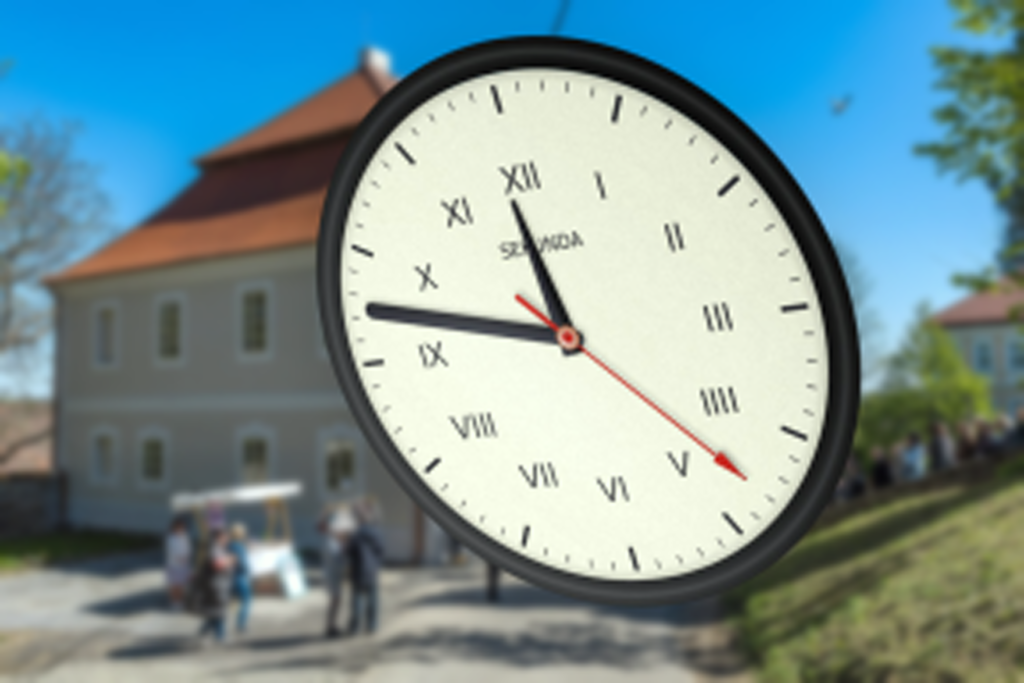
h=11 m=47 s=23
